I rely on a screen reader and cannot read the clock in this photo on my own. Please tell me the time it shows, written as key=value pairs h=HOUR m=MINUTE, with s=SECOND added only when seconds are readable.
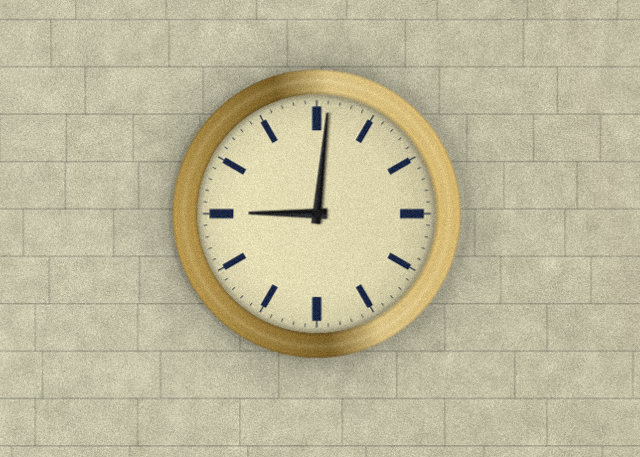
h=9 m=1
